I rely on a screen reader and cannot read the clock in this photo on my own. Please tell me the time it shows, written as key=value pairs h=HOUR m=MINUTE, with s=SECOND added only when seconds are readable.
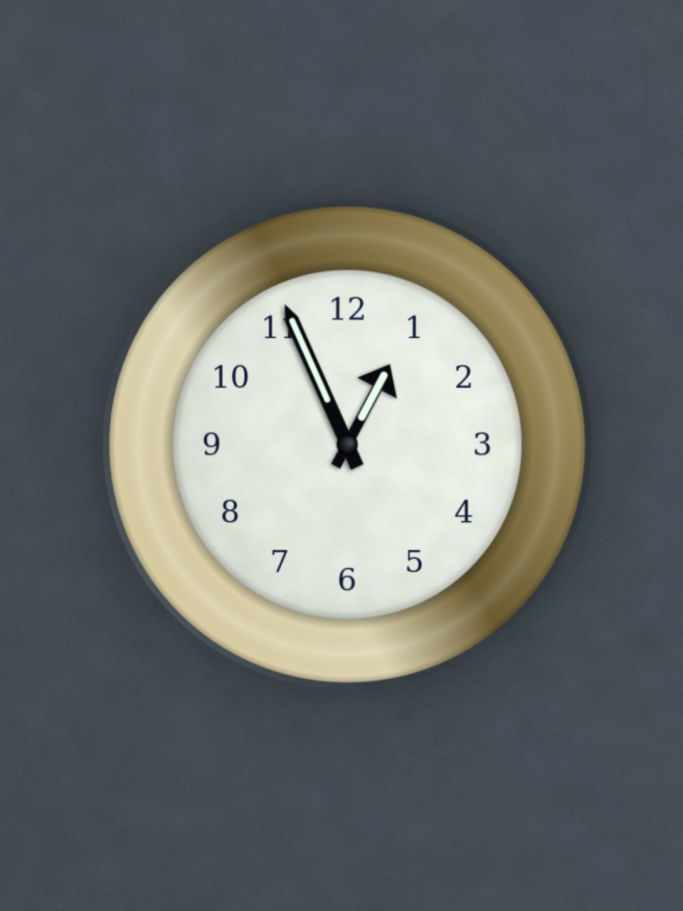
h=12 m=56
